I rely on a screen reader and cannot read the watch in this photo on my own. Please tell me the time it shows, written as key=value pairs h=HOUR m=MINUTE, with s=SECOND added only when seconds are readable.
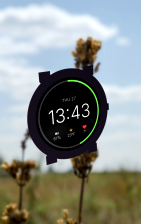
h=13 m=43
